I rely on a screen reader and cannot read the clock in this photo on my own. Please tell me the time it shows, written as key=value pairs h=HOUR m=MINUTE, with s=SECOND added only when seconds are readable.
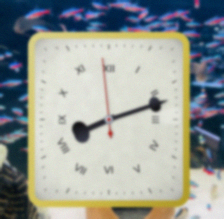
h=8 m=11 s=59
